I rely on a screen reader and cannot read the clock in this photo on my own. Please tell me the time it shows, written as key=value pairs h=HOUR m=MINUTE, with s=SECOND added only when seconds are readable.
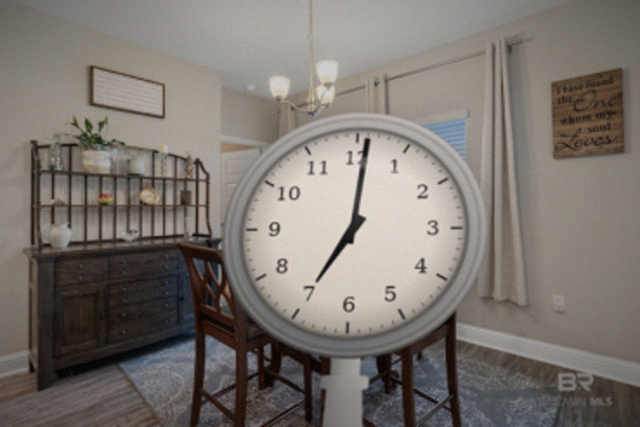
h=7 m=1
